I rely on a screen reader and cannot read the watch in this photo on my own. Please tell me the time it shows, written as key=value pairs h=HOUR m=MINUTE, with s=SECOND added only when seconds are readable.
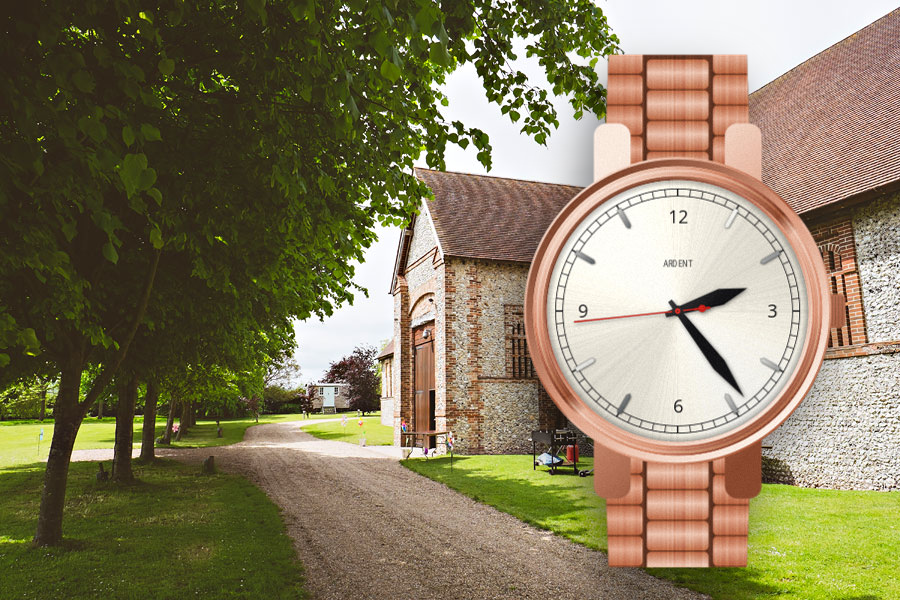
h=2 m=23 s=44
